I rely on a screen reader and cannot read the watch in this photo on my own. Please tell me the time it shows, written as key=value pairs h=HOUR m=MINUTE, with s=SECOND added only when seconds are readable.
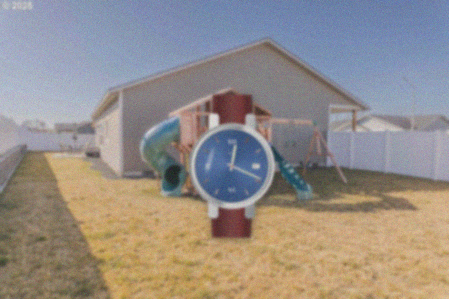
h=12 m=19
